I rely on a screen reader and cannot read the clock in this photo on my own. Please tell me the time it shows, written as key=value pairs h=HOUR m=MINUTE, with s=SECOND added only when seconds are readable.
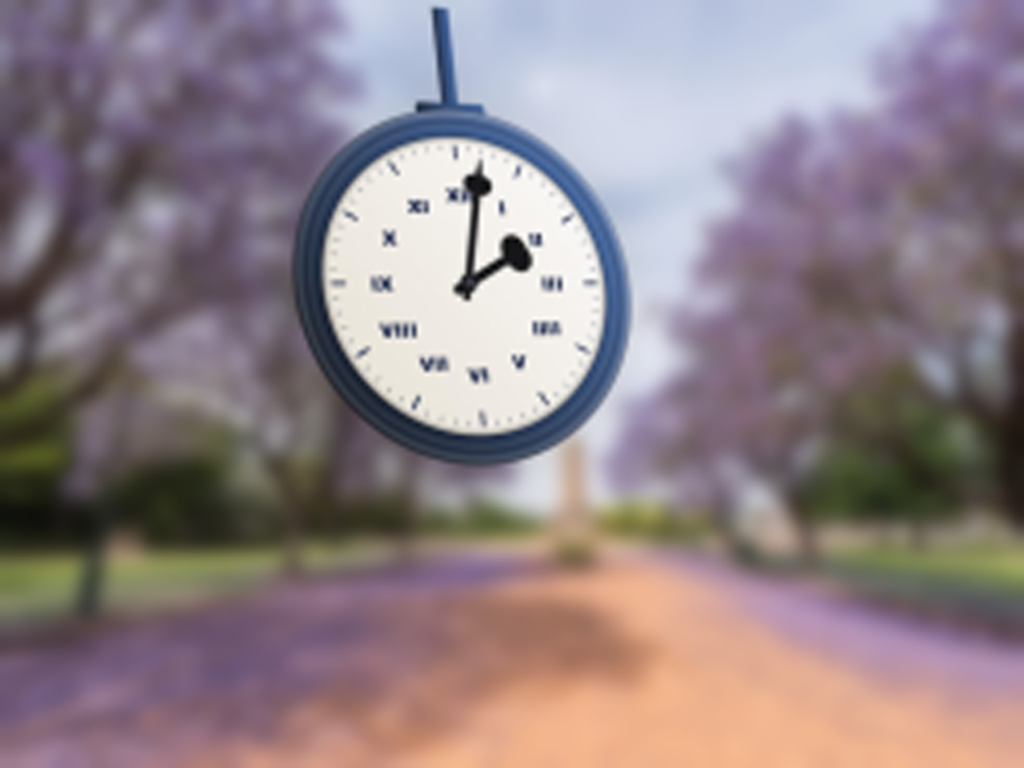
h=2 m=2
